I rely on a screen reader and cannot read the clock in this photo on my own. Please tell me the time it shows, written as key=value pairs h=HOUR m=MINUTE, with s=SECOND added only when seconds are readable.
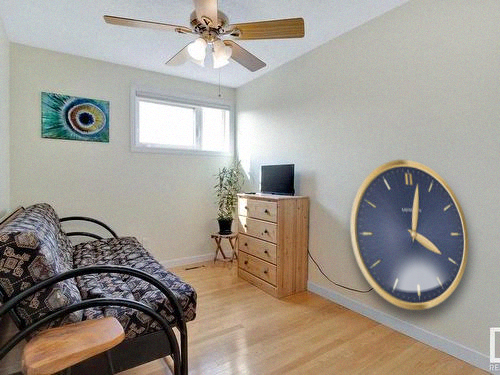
h=4 m=2
